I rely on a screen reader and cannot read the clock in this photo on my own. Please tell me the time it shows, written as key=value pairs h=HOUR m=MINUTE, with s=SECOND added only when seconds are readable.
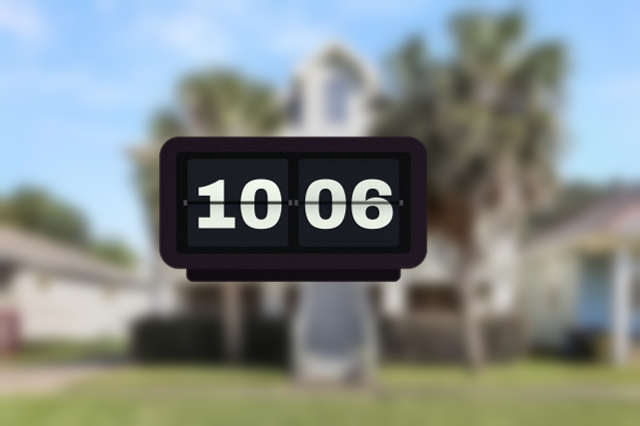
h=10 m=6
